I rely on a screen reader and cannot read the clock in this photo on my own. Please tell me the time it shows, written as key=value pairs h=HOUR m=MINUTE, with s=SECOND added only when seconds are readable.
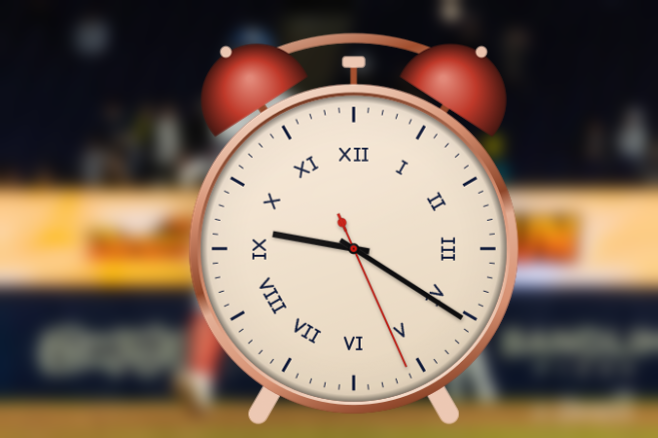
h=9 m=20 s=26
